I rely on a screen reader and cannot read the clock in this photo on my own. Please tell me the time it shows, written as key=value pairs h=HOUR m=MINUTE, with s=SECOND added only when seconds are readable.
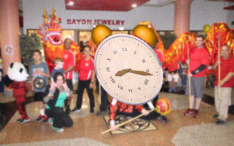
h=8 m=16
